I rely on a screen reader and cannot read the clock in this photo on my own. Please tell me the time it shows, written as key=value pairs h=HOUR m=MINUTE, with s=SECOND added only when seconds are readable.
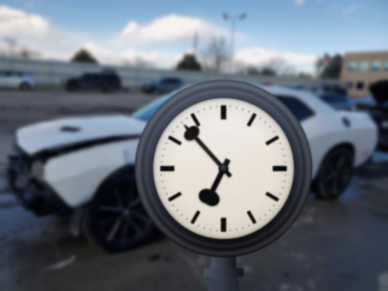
h=6 m=53
